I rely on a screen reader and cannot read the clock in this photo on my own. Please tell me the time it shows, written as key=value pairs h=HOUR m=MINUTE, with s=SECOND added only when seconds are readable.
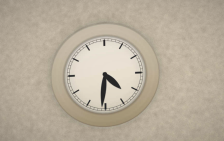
h=4 m=31
